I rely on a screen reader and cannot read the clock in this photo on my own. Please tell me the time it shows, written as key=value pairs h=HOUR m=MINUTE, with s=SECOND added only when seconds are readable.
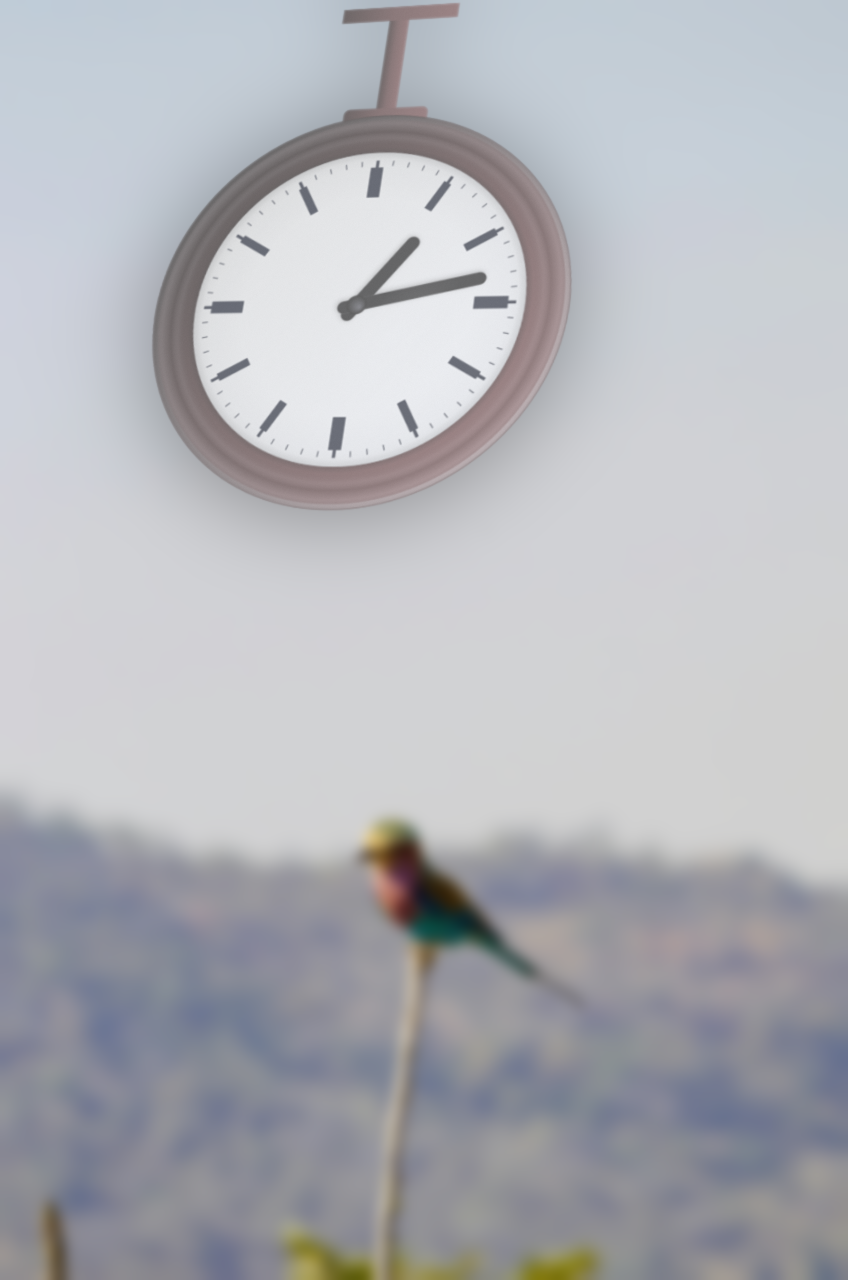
h=1 m=13
